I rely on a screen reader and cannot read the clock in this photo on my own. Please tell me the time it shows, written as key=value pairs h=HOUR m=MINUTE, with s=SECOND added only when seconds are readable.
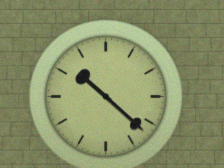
h=10 m=22
